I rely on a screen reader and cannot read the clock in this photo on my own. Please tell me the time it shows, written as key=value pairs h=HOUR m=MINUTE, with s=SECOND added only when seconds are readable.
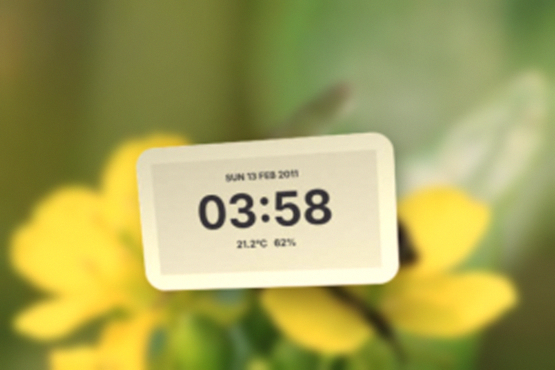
h=3 m=58
